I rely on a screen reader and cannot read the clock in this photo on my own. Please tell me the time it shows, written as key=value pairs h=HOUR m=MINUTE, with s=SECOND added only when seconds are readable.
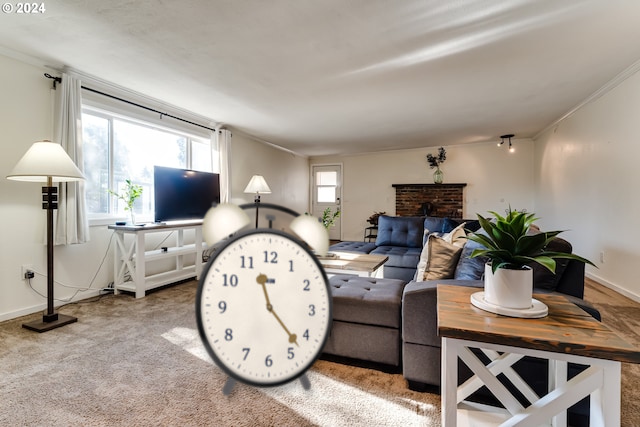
h=11 m=23
